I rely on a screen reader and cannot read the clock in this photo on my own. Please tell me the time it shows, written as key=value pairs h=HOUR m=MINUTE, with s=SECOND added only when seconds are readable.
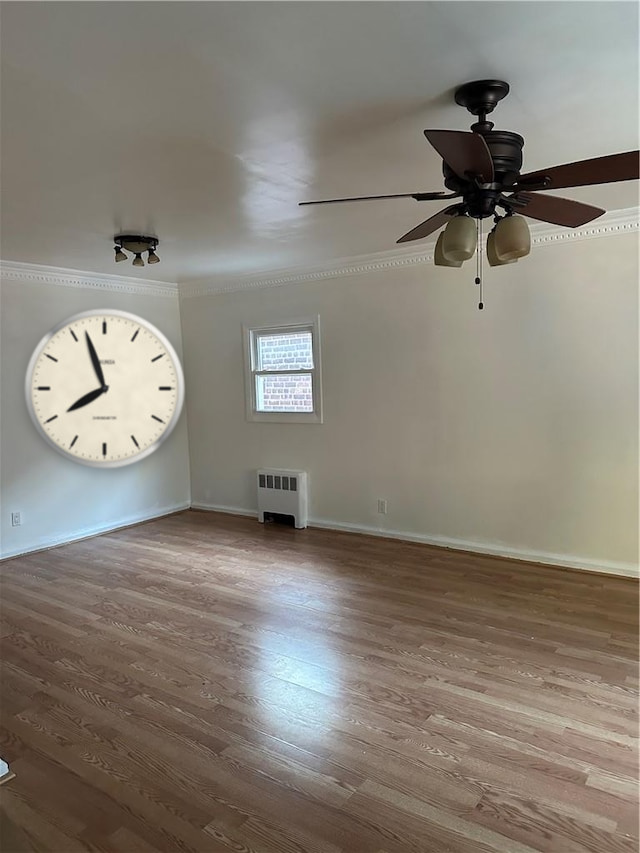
h=7 m=57
